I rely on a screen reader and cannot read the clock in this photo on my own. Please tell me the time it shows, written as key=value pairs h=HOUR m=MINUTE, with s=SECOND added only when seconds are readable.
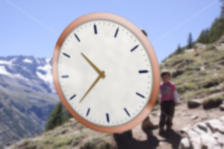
h=10 m=38
